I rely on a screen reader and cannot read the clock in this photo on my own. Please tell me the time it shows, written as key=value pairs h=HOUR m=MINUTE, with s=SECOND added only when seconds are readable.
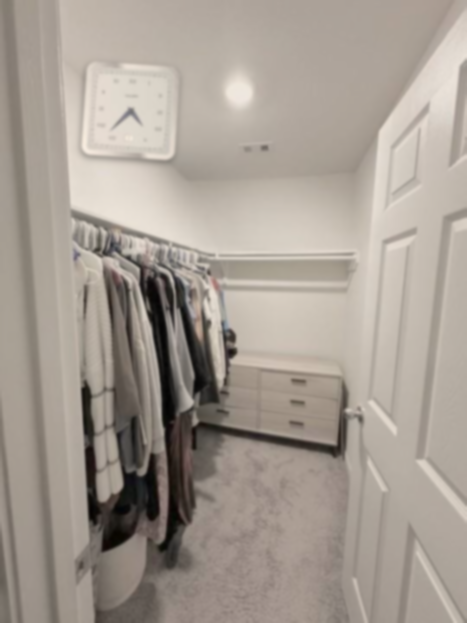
h=4 m=37
